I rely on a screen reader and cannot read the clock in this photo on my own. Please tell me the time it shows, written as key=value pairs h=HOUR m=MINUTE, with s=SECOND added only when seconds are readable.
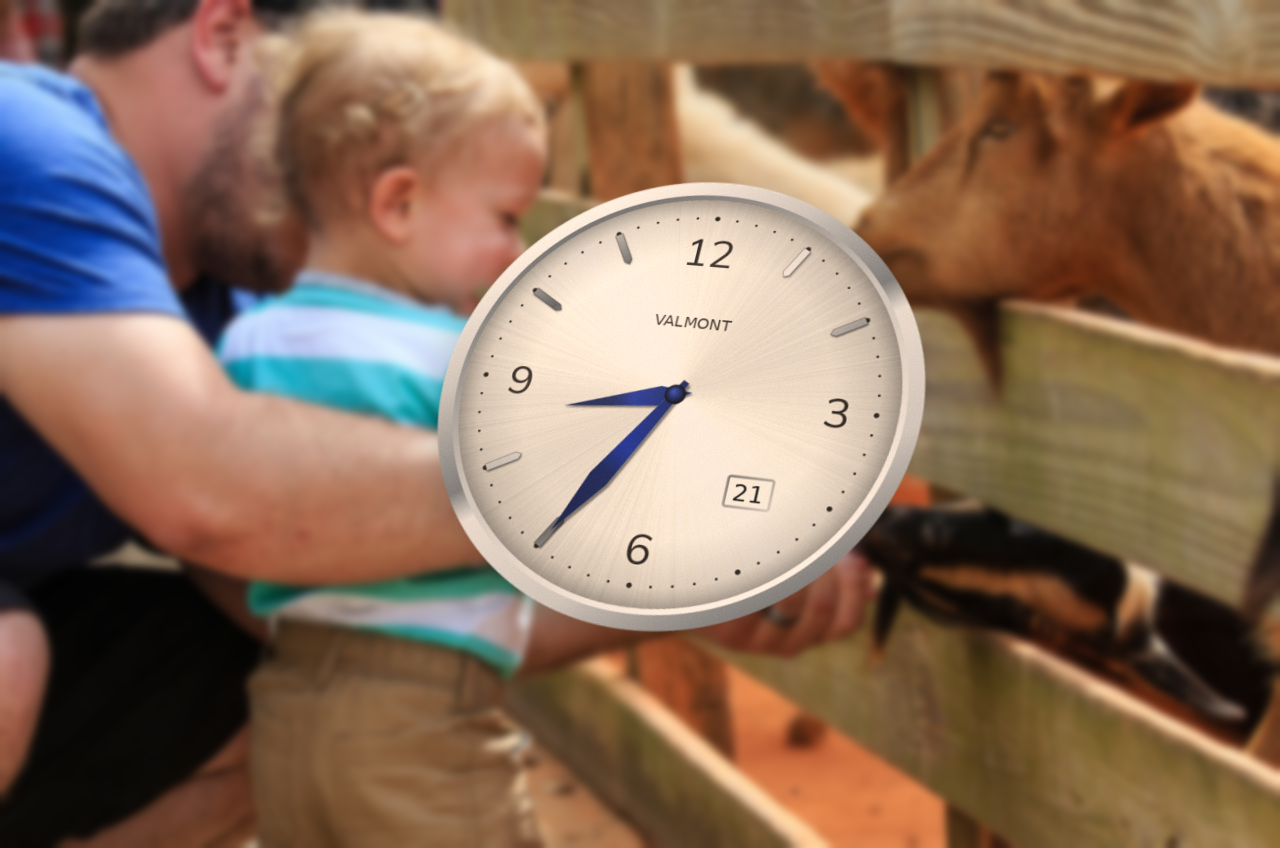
h=8 m=35
